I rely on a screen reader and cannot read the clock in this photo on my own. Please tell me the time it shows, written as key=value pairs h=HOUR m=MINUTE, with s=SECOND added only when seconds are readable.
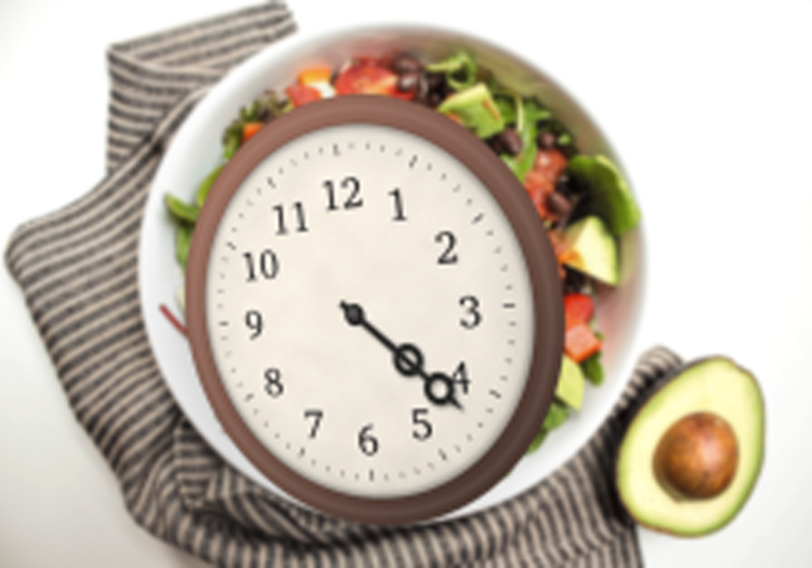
h=4 m=22
